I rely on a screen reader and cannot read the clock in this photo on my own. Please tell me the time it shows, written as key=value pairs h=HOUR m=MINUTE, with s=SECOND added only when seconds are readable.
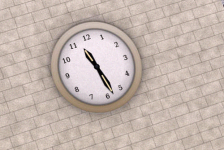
h=11 m=28
